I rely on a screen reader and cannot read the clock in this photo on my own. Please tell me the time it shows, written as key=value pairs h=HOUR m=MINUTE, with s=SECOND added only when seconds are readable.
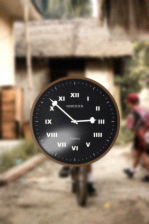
h=2 m=52
